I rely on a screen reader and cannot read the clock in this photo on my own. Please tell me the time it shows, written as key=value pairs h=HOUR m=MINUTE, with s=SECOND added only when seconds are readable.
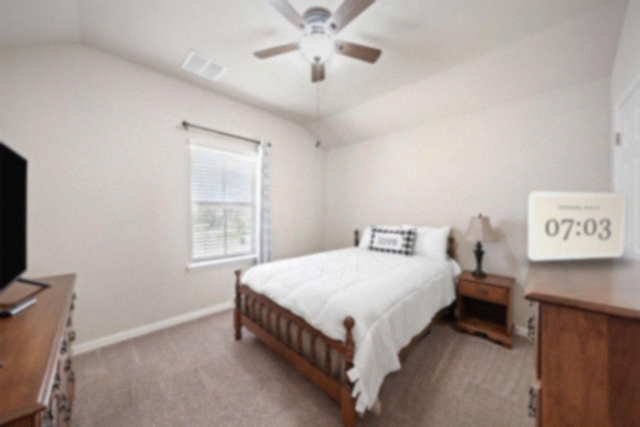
h=7 m=3
